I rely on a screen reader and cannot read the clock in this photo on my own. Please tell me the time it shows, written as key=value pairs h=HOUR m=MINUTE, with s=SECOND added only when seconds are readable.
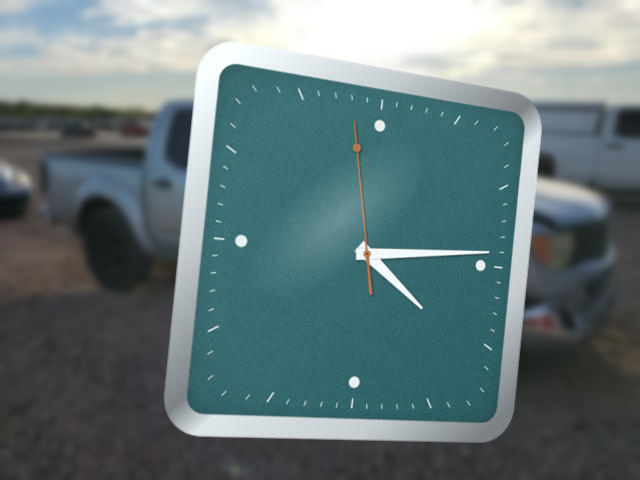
h=4 m=13 s=58
